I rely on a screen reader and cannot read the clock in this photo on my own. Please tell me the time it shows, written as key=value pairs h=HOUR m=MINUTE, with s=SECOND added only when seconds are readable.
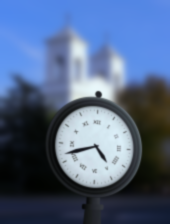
h=4 m=42
